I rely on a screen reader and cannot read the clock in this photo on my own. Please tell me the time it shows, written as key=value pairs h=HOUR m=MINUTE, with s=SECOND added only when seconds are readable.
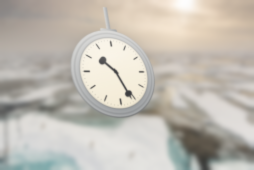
h=10 m=26
